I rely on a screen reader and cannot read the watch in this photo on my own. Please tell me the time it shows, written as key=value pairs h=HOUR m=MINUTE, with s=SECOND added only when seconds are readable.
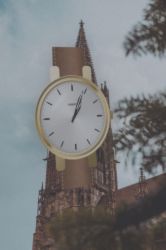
h=1 m=4
